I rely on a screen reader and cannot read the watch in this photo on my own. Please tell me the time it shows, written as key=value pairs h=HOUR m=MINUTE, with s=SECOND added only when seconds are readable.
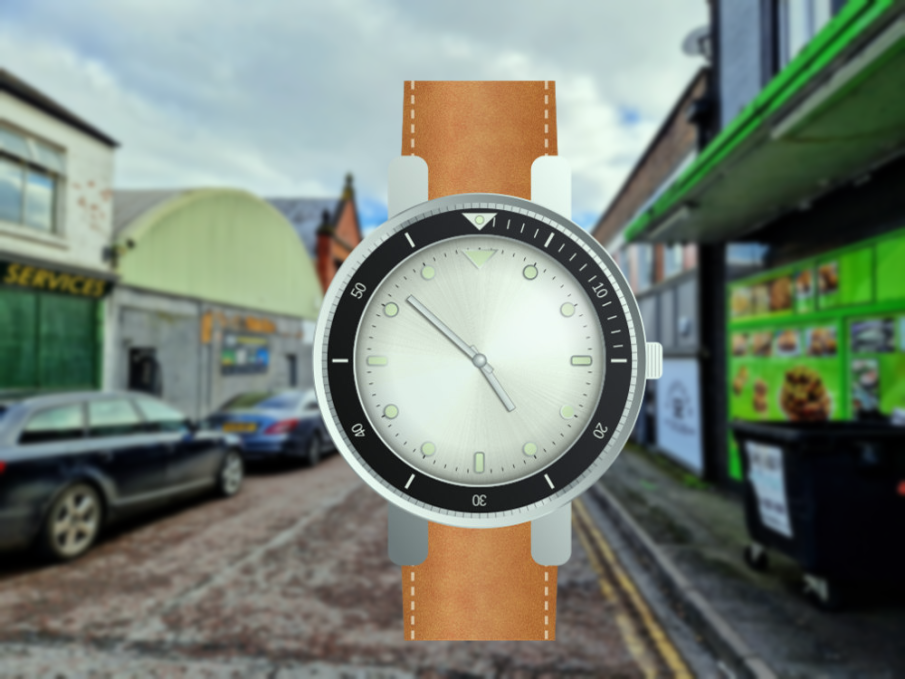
h=4 m=52
